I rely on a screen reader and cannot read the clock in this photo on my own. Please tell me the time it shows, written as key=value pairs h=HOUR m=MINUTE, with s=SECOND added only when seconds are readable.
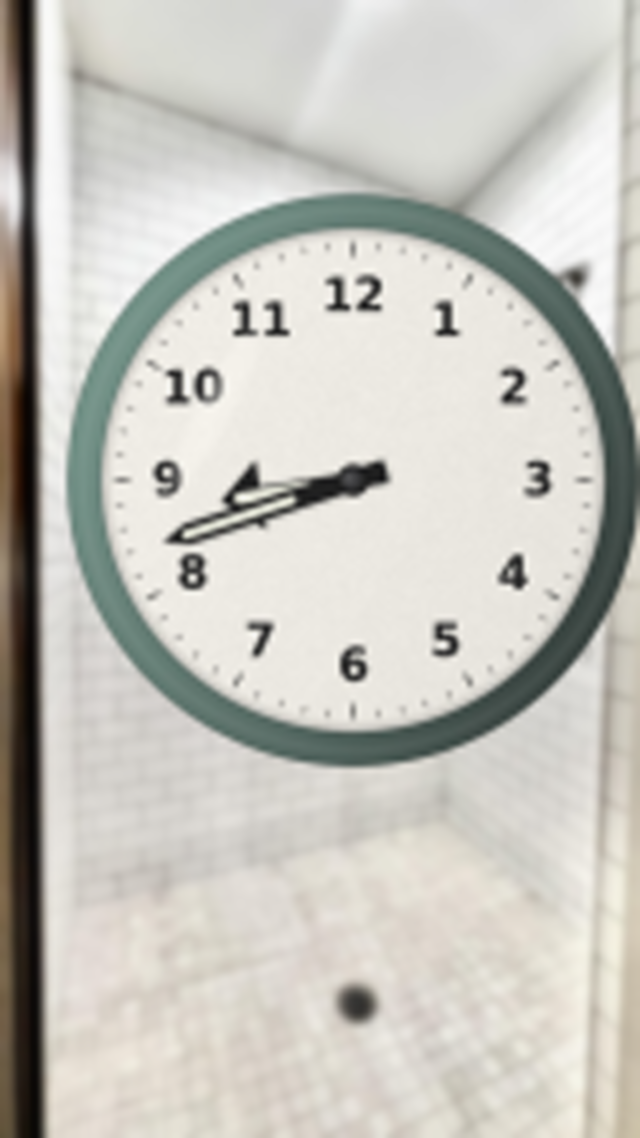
h=8 m=42
